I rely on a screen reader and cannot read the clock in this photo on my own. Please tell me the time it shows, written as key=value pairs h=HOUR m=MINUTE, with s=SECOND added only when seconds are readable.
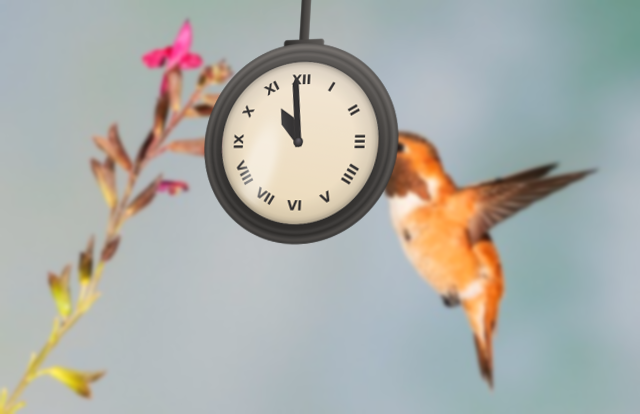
h=10 m=59
